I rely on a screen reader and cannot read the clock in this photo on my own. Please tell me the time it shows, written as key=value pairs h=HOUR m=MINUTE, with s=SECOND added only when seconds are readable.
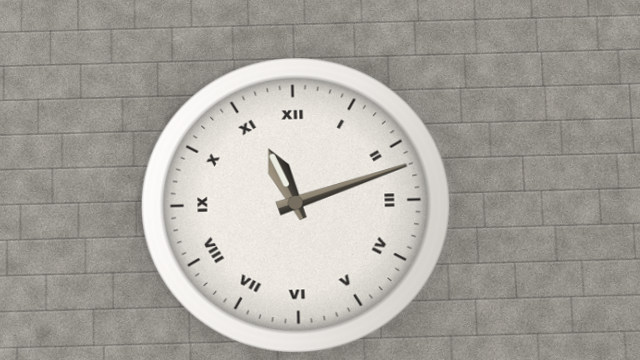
h=11 m=12
